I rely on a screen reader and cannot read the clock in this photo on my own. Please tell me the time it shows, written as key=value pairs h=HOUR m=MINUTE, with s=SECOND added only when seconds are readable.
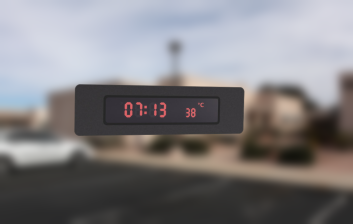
h=7 m=13
